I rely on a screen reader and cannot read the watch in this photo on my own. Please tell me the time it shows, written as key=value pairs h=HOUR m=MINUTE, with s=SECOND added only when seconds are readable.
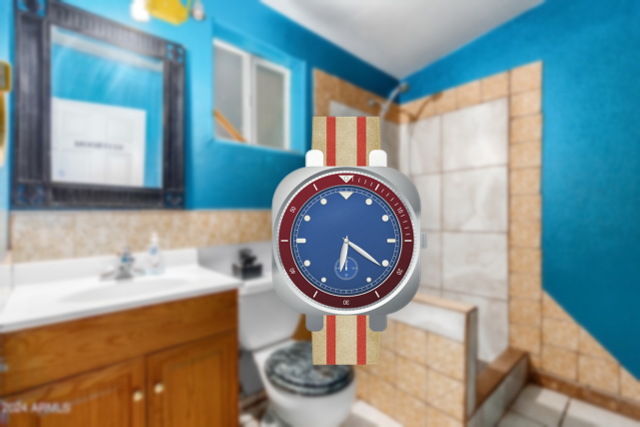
h=6 m=21
